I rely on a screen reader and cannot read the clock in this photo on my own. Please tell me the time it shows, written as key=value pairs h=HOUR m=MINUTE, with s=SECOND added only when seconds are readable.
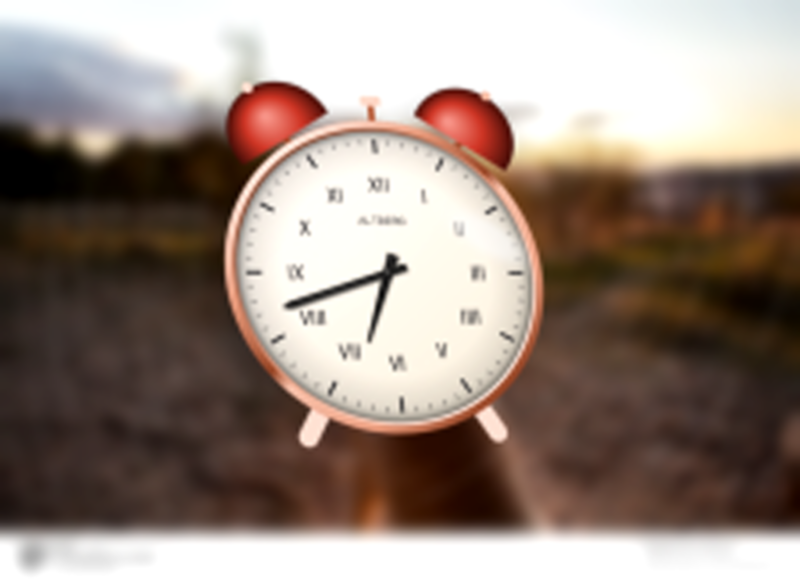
h=6 m=42
